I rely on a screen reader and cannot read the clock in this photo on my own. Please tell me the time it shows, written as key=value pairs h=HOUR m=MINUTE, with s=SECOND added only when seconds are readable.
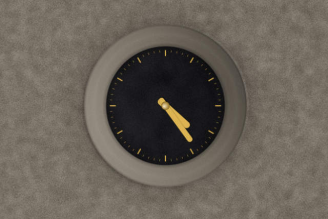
h=4 m=24
